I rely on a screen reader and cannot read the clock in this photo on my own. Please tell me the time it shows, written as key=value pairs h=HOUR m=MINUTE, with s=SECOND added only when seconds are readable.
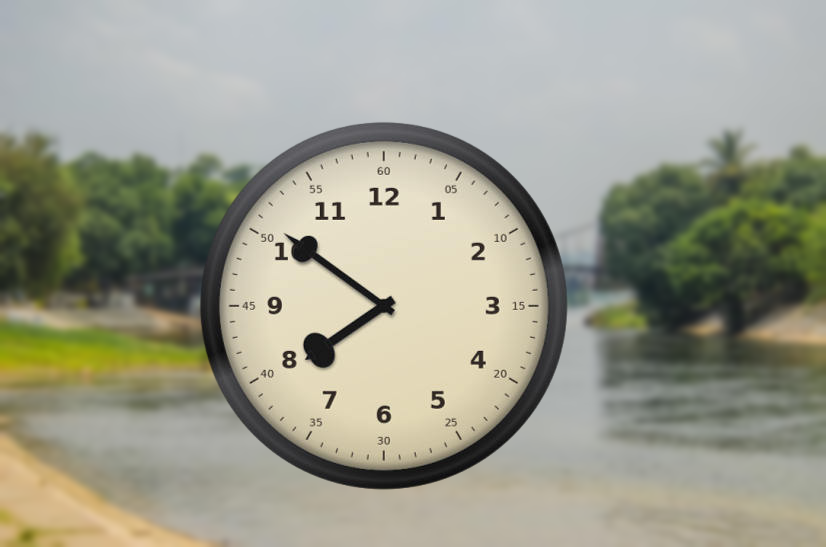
h=7 m=51
